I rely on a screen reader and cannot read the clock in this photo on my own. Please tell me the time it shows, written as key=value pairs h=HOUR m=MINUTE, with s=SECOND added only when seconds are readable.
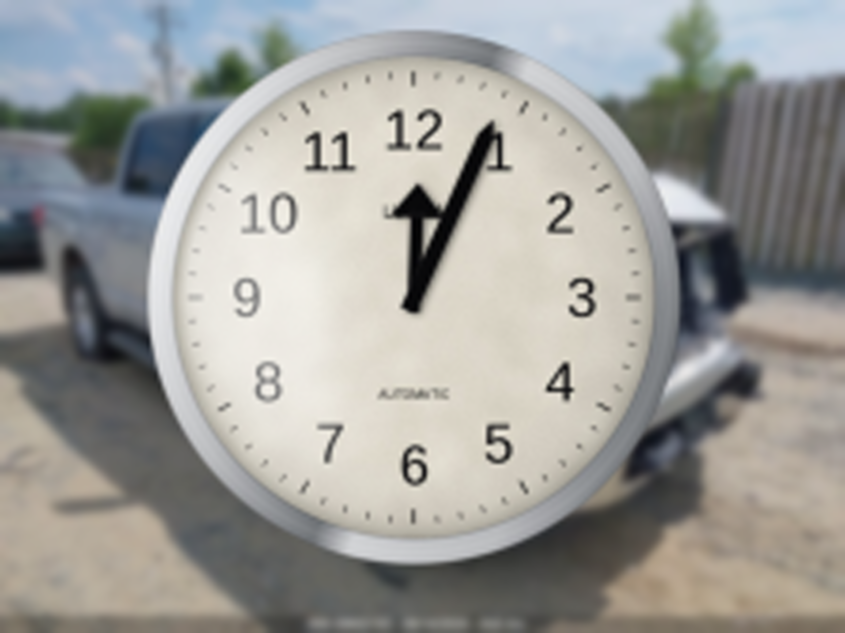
h=12 m=4
